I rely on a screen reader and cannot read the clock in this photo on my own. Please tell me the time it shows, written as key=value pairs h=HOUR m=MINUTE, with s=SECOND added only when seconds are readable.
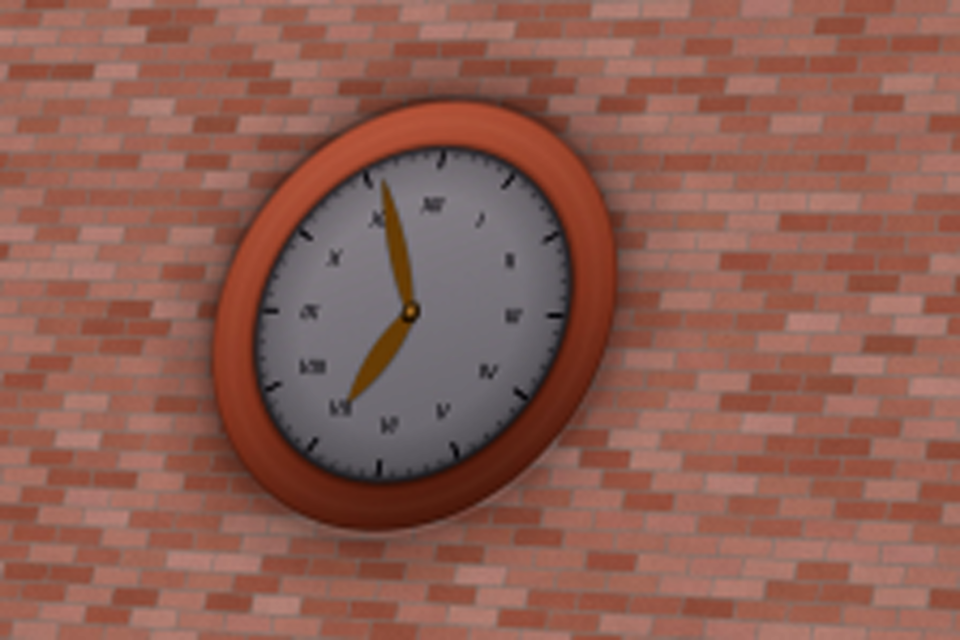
h=6 m=56
